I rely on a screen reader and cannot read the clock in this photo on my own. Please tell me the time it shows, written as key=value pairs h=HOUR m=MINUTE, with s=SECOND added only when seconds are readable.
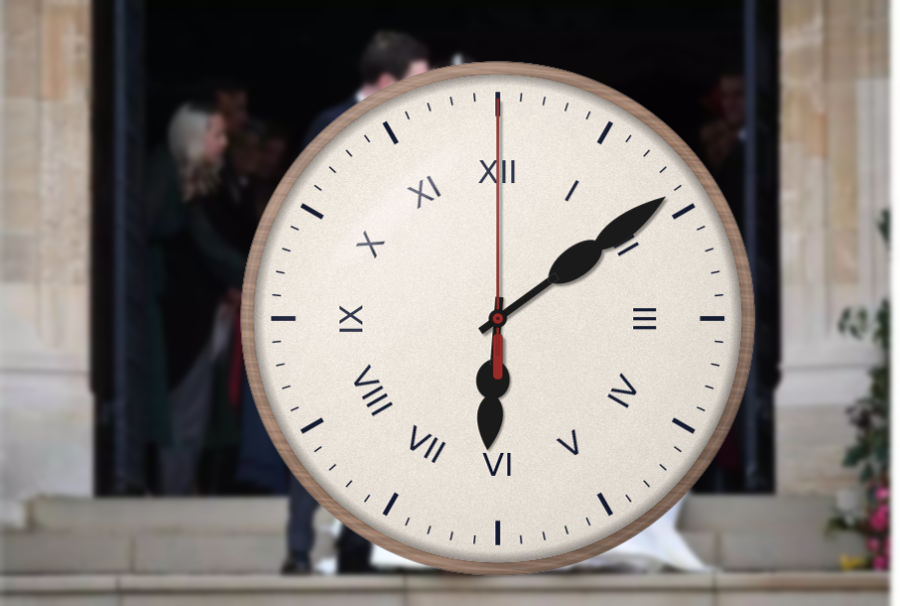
h=6 m=9 s=0
